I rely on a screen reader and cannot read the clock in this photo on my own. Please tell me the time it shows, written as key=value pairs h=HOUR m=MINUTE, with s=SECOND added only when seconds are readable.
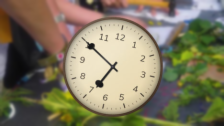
h=6 m=50
